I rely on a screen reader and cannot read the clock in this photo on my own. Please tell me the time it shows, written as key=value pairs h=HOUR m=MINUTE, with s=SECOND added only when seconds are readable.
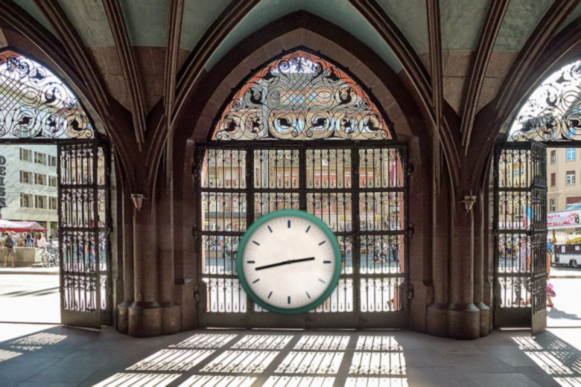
h=2 m=43
